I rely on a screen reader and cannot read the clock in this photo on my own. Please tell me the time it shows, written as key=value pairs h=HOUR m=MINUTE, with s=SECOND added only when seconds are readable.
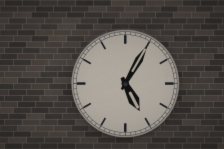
h=5 m=5
